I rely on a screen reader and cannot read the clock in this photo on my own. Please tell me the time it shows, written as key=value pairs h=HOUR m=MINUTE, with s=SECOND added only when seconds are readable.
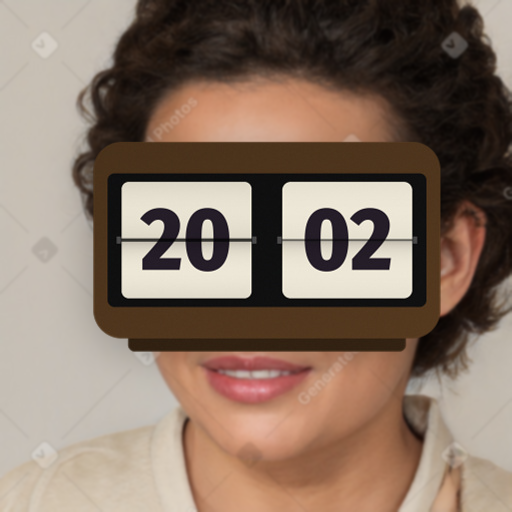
h=20 m=2
